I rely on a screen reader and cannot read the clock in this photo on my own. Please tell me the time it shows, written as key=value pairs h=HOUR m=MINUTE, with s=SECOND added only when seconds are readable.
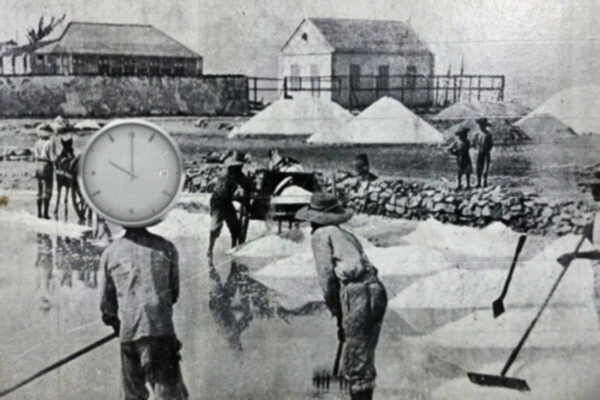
h=10 m=0
